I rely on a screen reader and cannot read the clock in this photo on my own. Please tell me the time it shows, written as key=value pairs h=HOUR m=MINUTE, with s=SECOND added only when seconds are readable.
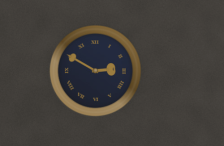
h=2 m=50
